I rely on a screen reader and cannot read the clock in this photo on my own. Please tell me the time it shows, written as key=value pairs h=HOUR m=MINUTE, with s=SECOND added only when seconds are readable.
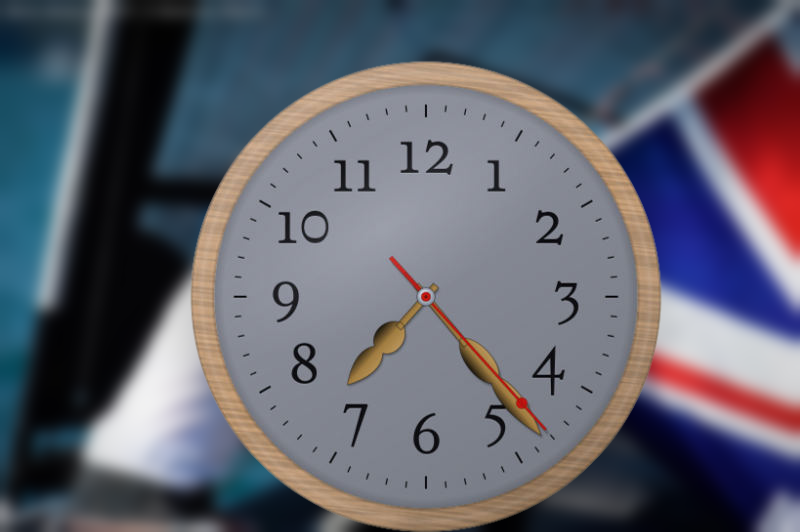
h=7 m=23 s=23
